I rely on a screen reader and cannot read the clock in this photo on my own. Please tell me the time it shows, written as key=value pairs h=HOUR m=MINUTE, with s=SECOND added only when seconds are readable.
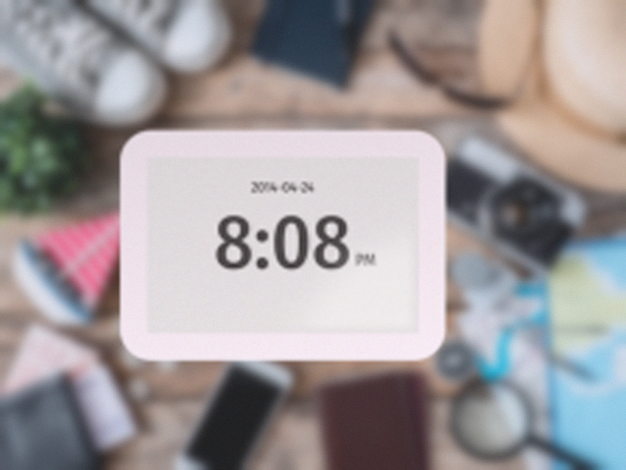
h=8 m=8
